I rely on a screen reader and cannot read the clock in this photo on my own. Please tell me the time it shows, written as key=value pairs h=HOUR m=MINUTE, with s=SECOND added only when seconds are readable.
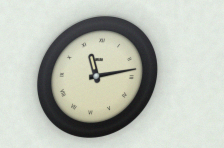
h=11 m=13
